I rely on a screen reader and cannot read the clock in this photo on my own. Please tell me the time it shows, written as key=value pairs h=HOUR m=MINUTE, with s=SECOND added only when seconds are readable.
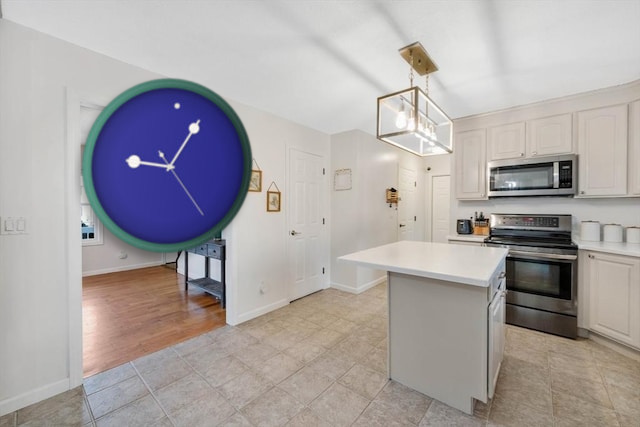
h=9 m=4 s=23
